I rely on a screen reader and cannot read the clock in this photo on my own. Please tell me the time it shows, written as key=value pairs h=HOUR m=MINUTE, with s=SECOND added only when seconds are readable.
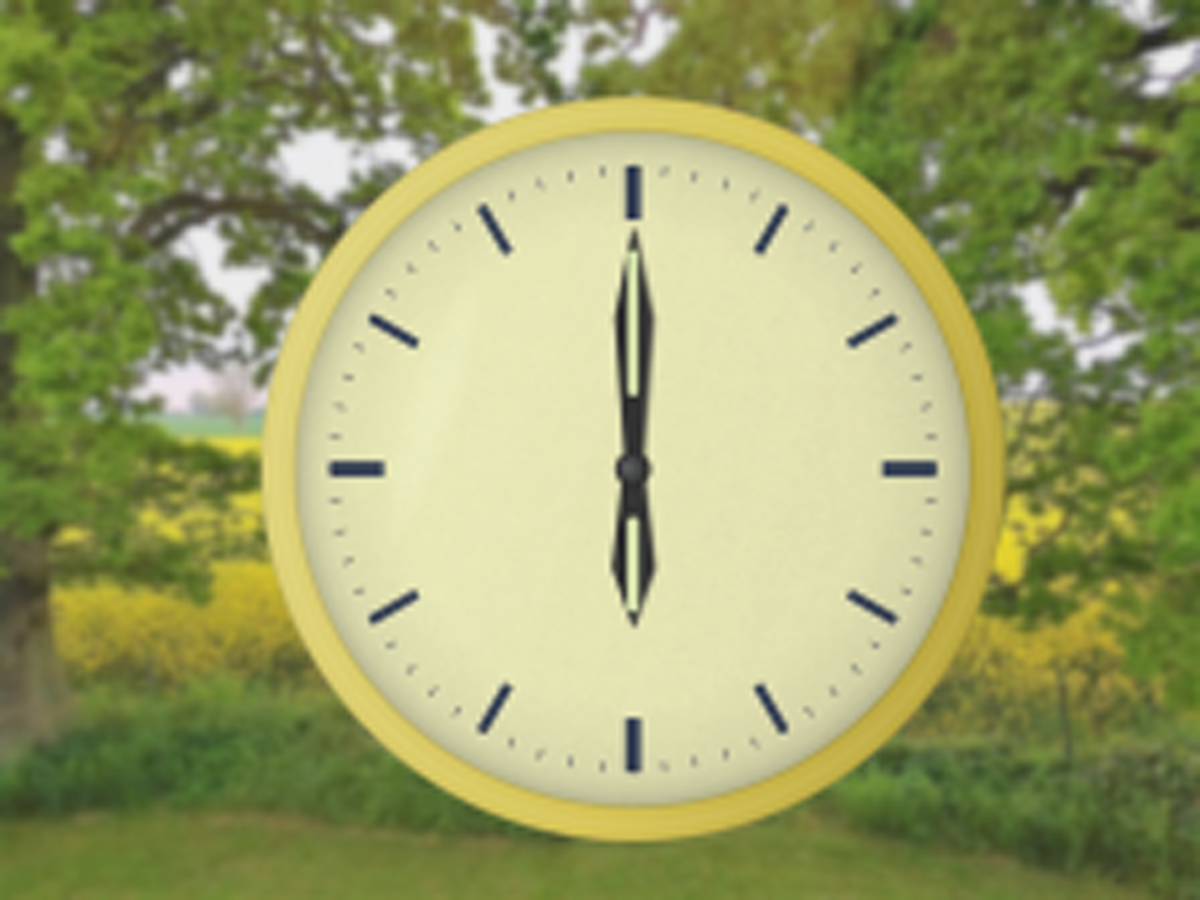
h=6 m=0
